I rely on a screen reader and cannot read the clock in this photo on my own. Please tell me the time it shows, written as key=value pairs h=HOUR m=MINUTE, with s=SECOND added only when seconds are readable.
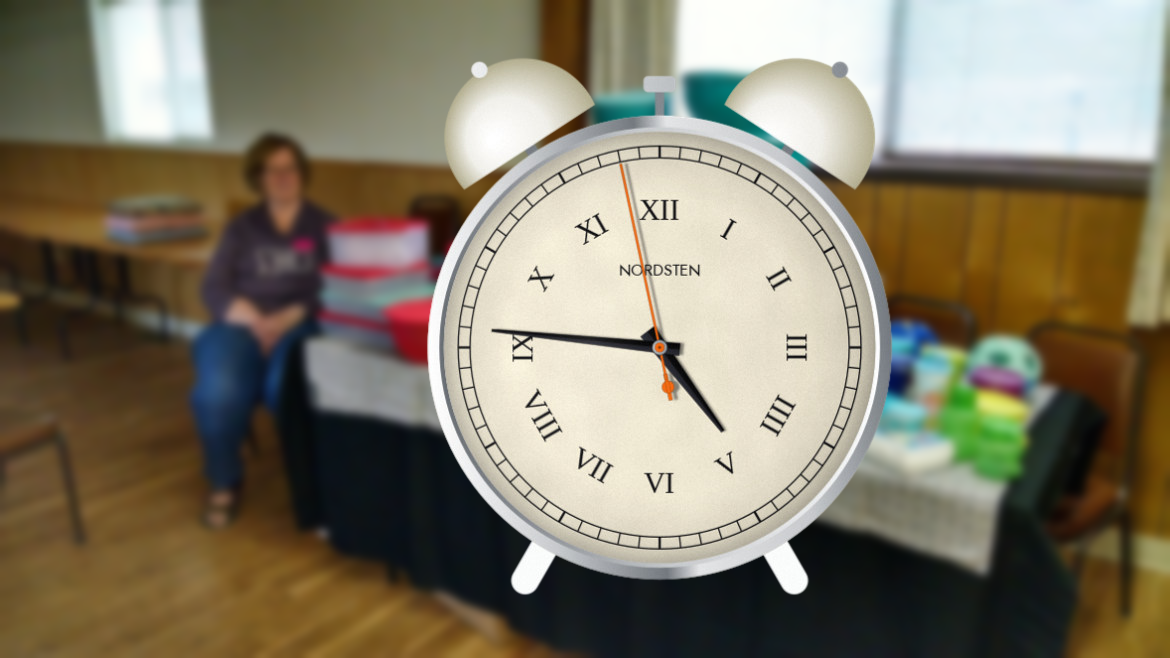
h=4 m=45 s=58
